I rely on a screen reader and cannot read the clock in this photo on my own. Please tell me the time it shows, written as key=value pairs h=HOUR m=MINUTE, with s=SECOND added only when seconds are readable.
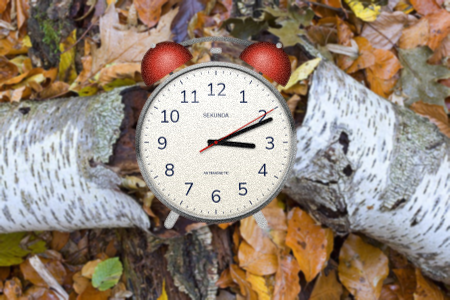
h=3 m=11 s=10
